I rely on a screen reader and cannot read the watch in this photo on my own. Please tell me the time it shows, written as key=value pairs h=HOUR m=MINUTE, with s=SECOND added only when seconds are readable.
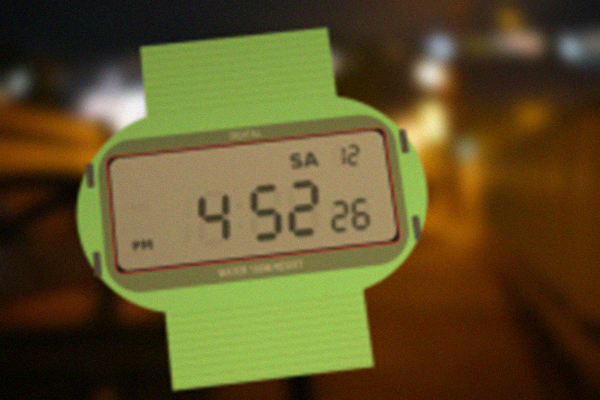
h=4 m=52 s=26
